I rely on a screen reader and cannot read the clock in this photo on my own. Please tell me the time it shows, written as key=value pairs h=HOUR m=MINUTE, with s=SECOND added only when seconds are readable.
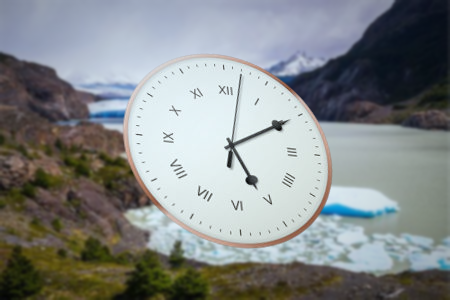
h=5 m=10 s=2
